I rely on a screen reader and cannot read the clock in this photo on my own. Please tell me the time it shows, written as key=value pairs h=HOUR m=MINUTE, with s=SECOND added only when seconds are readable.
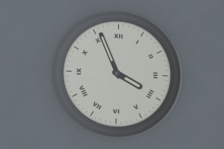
h=3 m=56
